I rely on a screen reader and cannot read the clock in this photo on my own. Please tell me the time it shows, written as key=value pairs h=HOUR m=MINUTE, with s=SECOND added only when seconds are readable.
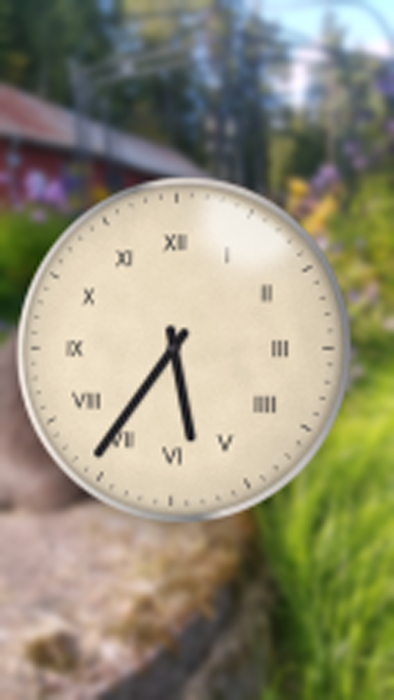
h=5 m=36
